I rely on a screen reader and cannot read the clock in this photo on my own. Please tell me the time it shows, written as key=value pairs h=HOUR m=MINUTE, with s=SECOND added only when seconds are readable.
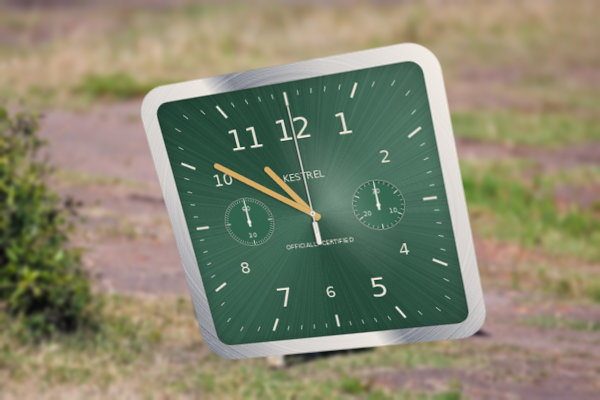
h=10 m=51
